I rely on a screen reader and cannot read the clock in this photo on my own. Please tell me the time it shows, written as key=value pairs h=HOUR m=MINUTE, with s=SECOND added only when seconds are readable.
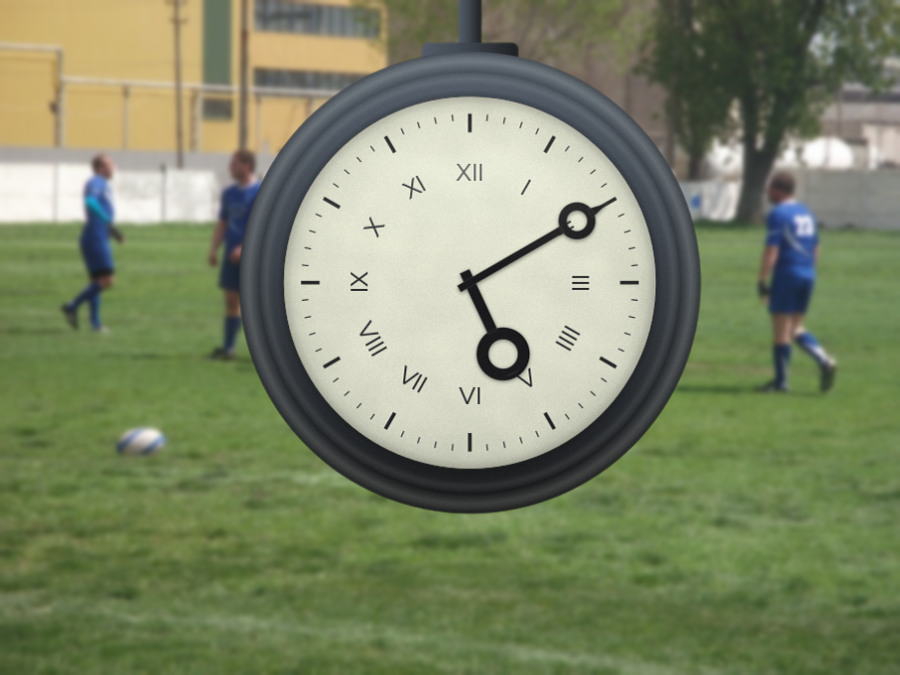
h=5 m=10
